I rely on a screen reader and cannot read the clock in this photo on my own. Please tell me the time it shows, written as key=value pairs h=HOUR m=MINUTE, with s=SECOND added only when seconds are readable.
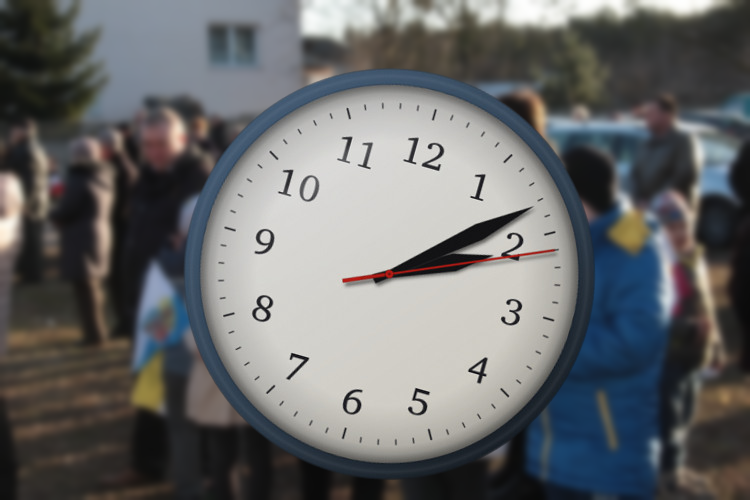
h=2 m=8 s=11
